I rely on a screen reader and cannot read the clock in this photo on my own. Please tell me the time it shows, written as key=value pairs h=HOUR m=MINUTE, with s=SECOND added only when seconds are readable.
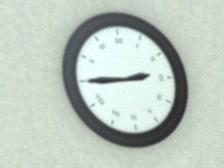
h=2 m=45
